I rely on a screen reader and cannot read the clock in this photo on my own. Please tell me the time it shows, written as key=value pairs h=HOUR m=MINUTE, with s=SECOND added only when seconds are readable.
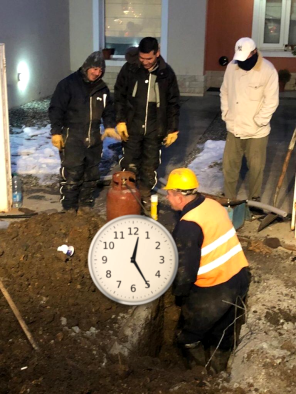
h=12 m=25
